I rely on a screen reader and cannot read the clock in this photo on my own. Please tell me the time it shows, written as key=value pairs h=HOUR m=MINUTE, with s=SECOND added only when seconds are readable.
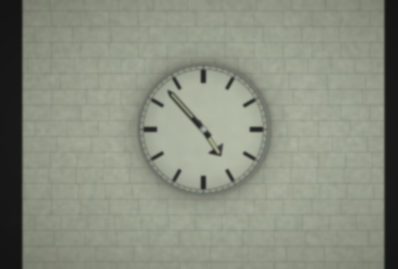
h=4 m=53
